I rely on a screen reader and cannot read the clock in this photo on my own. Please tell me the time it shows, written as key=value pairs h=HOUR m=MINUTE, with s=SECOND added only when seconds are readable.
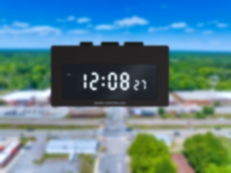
h=12 m=8
